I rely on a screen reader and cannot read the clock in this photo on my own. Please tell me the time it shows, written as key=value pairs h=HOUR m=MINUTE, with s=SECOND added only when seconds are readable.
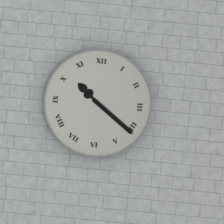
h=10 m=21
